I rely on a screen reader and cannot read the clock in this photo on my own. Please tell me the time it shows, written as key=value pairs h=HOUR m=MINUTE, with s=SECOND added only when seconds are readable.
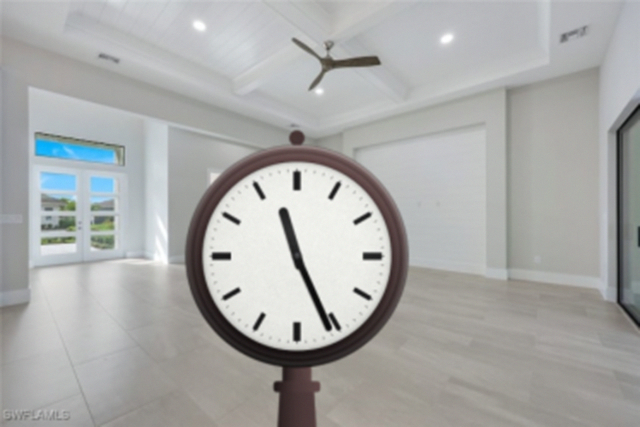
h=11 m=26
